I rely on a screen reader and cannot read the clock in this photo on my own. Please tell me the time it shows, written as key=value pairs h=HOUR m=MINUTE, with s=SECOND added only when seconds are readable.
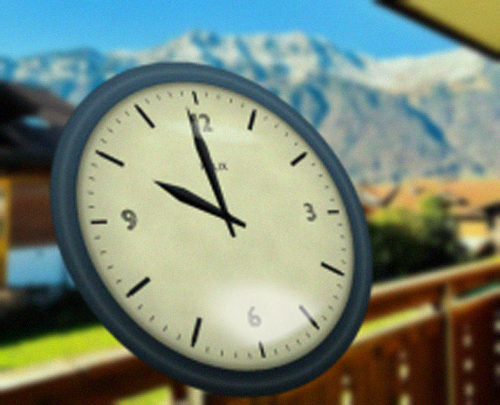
h=9 m=59
